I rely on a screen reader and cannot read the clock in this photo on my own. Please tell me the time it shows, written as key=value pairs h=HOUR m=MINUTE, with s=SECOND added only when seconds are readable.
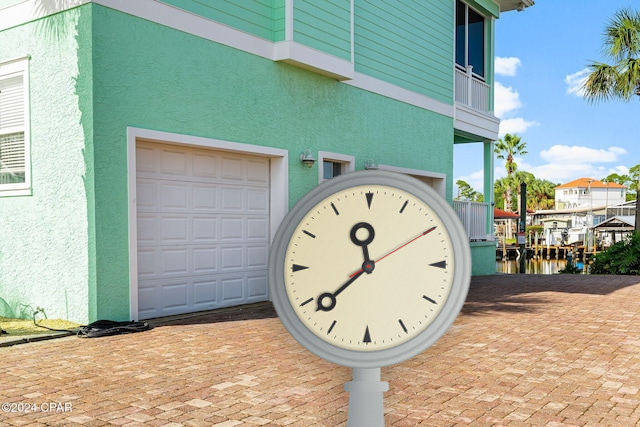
h=11 m=38 s=10
